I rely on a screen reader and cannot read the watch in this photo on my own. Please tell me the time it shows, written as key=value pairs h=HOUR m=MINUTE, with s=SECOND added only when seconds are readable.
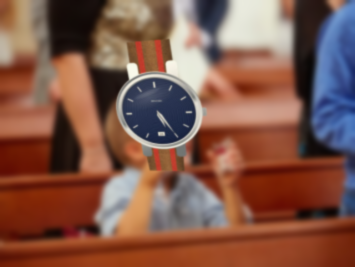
h=5 m=25
